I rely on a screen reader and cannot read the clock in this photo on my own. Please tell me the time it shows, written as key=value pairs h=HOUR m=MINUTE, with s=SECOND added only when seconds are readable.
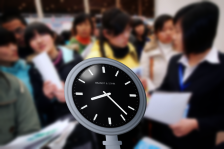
h=8 m=23
